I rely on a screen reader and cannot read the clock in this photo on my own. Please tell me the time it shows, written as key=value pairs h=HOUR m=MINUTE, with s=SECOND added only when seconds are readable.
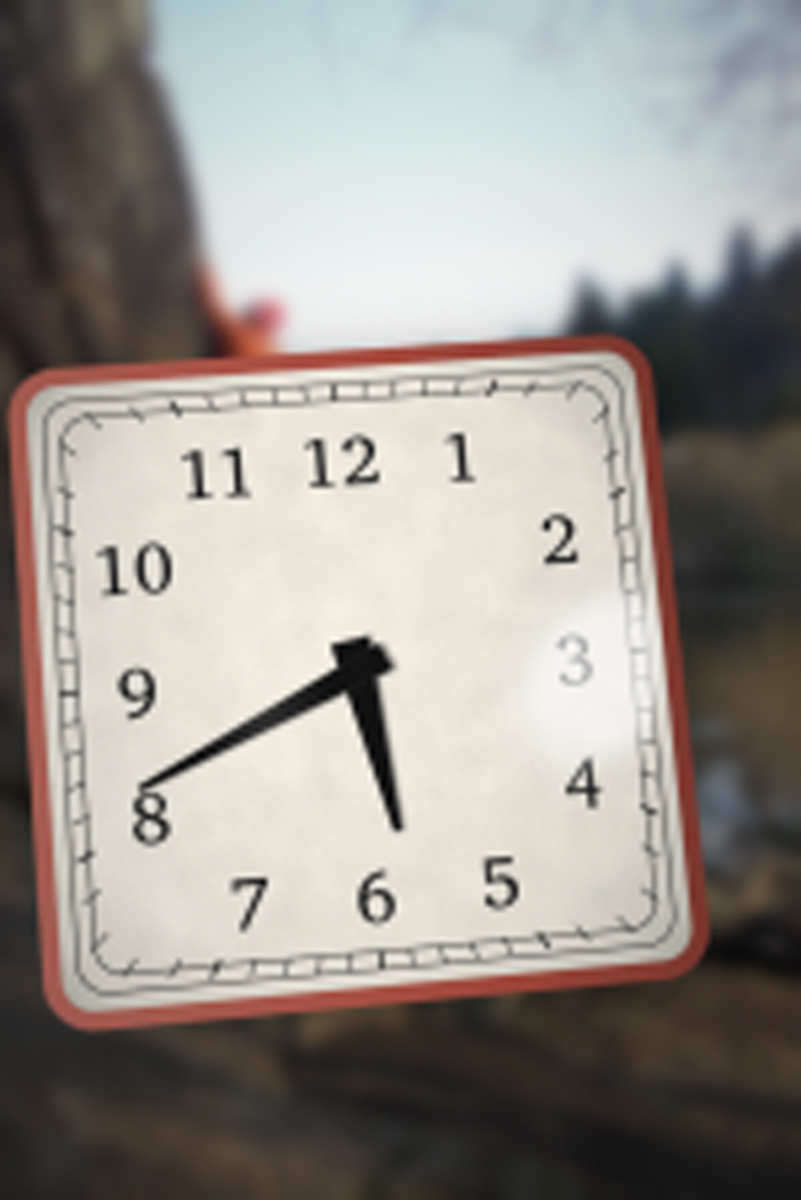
h=5 m=41
